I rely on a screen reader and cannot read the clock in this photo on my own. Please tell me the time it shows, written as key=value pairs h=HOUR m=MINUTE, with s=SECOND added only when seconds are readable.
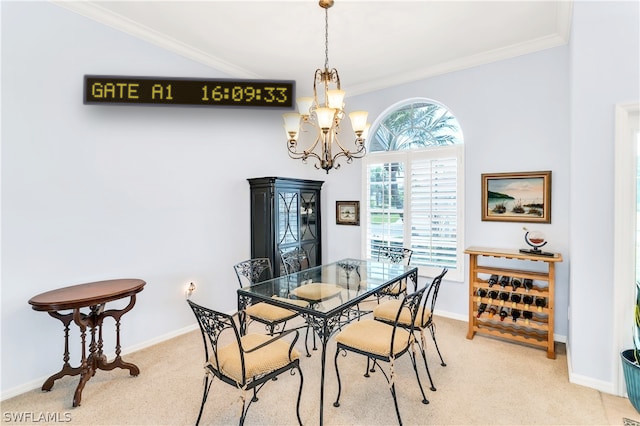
h=16 m=9 s=33
